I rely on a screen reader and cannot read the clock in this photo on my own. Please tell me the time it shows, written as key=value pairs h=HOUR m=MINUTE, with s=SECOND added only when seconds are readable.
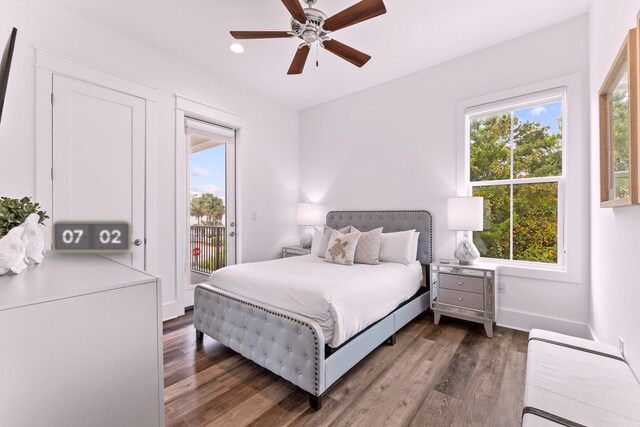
h=7 m=2
